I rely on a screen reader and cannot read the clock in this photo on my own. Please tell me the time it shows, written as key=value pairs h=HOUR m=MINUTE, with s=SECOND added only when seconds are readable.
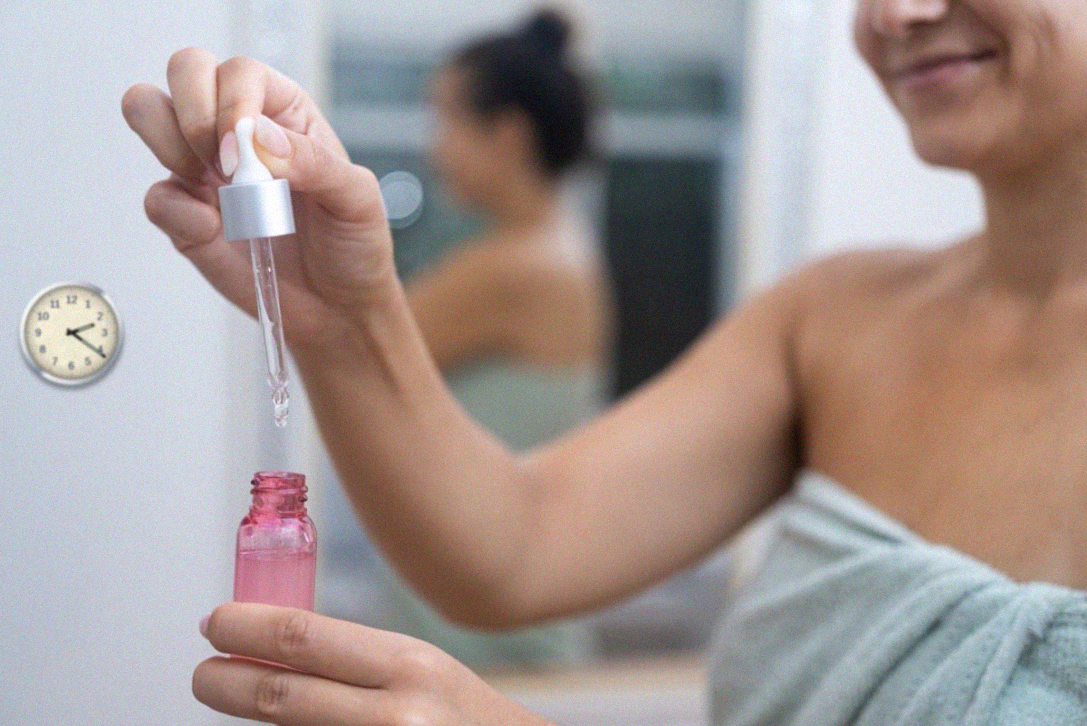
h=2 m=21
